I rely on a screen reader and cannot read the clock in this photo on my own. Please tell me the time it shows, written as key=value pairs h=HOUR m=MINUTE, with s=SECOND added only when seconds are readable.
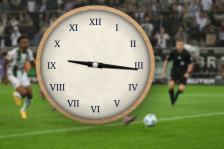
h=9 m=16
